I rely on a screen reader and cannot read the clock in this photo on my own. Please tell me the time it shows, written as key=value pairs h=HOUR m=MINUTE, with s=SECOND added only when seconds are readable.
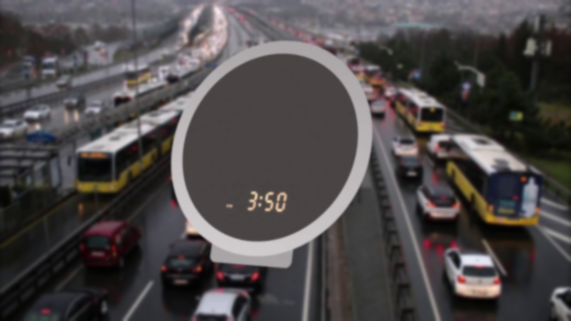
h=3 m=50
